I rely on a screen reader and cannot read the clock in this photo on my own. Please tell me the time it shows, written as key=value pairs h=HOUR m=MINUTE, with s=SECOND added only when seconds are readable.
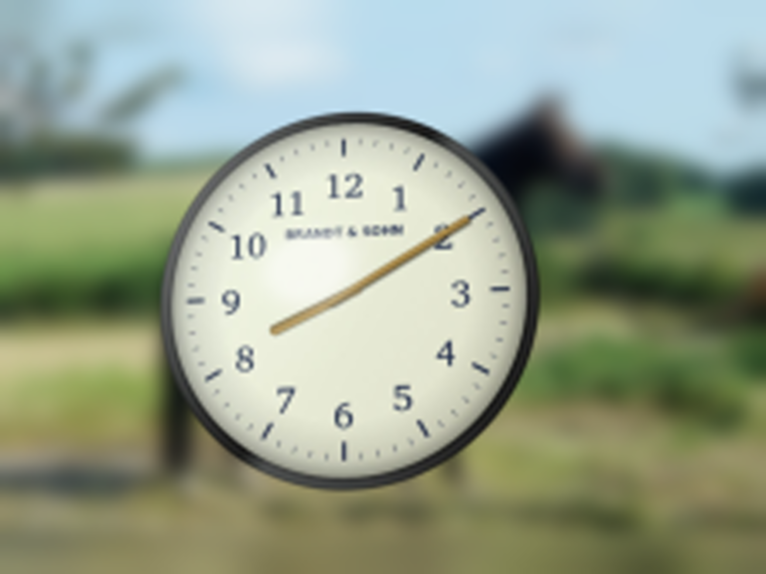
h=8 m=10
